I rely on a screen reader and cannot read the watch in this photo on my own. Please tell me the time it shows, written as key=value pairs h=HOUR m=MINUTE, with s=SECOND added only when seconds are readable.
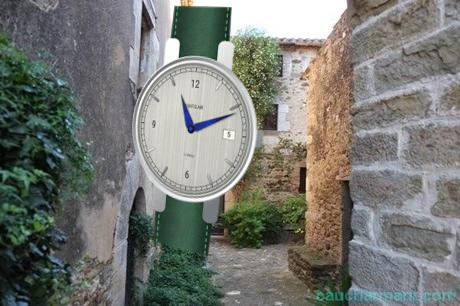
h=11 m=11
